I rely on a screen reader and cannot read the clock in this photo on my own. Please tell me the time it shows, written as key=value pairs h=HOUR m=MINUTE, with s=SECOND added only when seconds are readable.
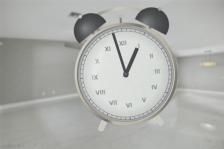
h=12 m=58
